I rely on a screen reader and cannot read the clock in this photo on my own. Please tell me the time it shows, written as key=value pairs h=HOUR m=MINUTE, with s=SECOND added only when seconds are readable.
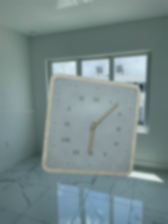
h=6 m=7
